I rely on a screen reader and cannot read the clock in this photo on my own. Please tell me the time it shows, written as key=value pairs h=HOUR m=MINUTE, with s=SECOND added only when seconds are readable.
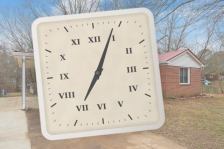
h=7 m=4
